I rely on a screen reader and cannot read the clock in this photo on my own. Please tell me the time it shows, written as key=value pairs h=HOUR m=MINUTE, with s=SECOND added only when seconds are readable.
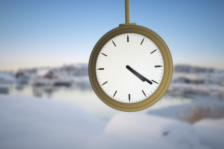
h=4 m=21
